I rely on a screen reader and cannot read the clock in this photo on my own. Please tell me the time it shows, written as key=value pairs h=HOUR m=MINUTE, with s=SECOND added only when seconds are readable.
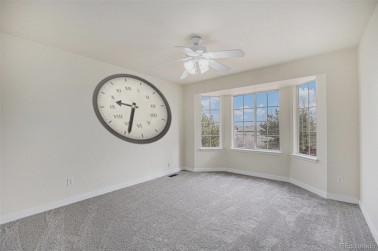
h=9 m=34
